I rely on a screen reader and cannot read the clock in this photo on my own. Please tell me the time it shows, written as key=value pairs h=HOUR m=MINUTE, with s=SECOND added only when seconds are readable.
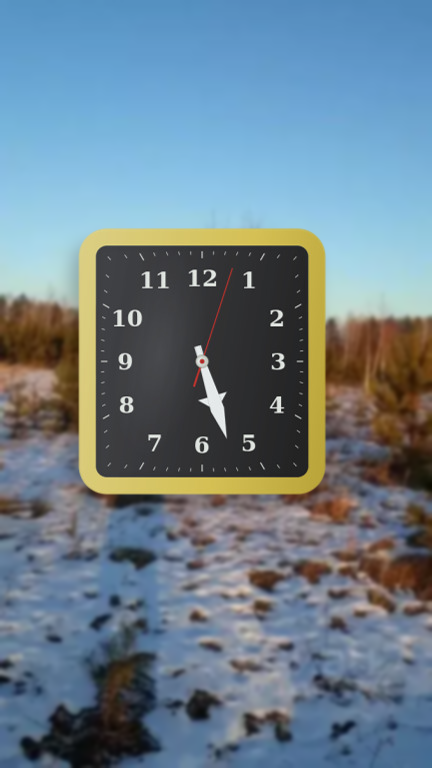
h=5 m=27 s=3
